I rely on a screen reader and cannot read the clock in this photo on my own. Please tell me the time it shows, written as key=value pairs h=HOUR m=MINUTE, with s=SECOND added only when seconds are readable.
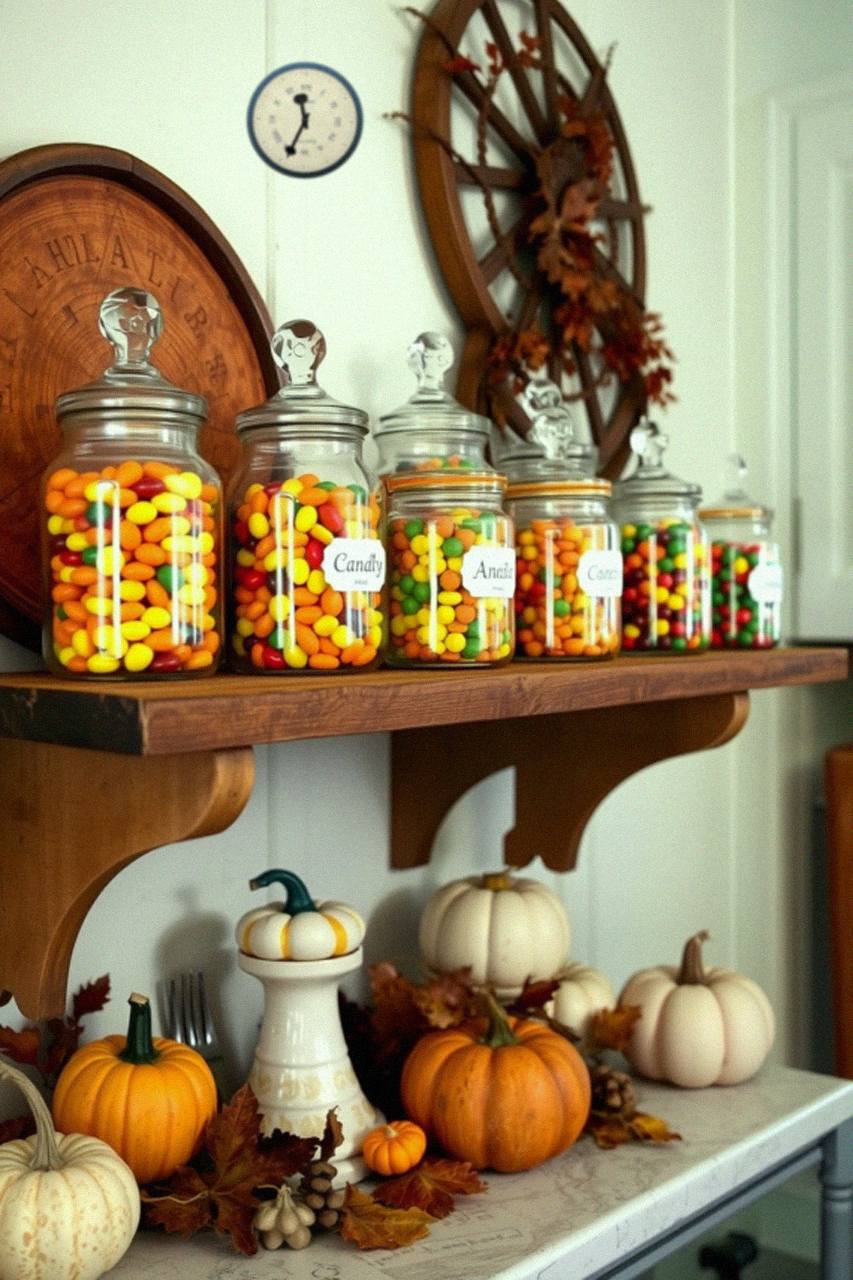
h=11 m=34
